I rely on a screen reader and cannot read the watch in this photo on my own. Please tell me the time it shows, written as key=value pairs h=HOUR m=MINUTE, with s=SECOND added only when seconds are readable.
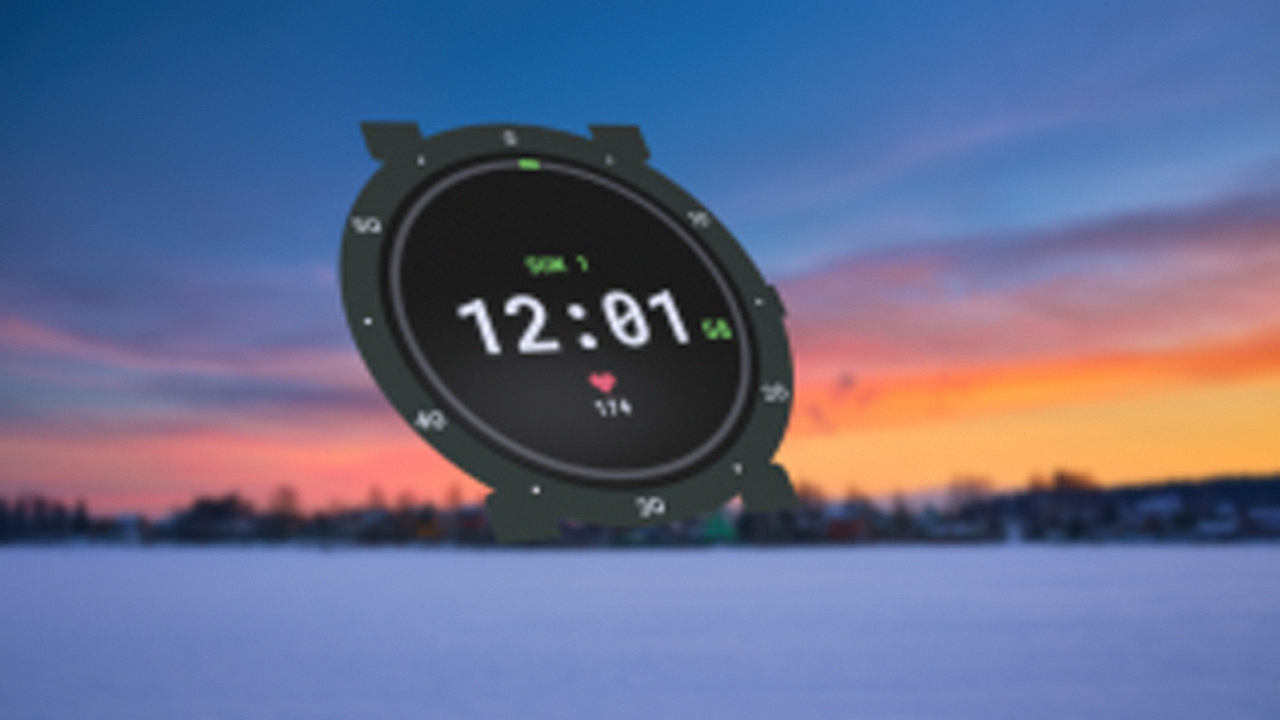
h=12 m=1
